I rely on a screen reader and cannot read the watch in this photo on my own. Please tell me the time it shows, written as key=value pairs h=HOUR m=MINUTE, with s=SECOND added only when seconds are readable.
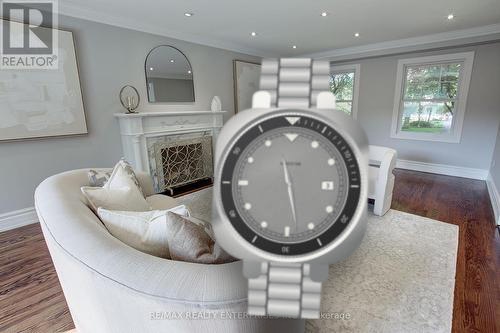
h=11 m=28
